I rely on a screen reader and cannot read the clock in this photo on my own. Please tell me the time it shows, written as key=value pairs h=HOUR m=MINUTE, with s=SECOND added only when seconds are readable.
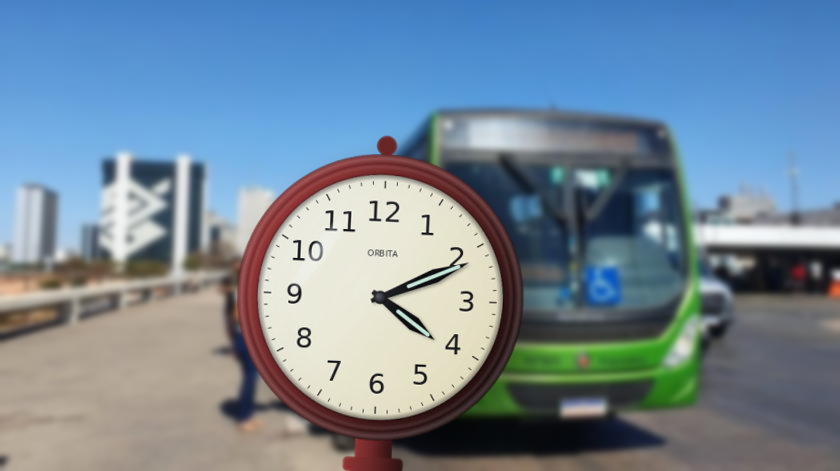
h=4 m=11
